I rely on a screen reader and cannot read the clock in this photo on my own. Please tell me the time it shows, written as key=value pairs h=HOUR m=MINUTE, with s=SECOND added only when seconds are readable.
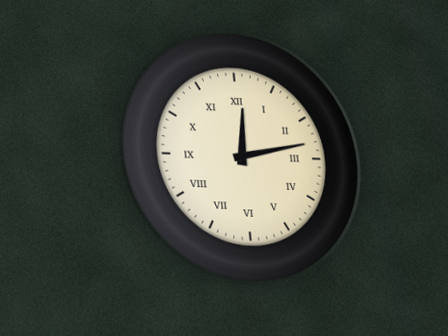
h=12 m=13
